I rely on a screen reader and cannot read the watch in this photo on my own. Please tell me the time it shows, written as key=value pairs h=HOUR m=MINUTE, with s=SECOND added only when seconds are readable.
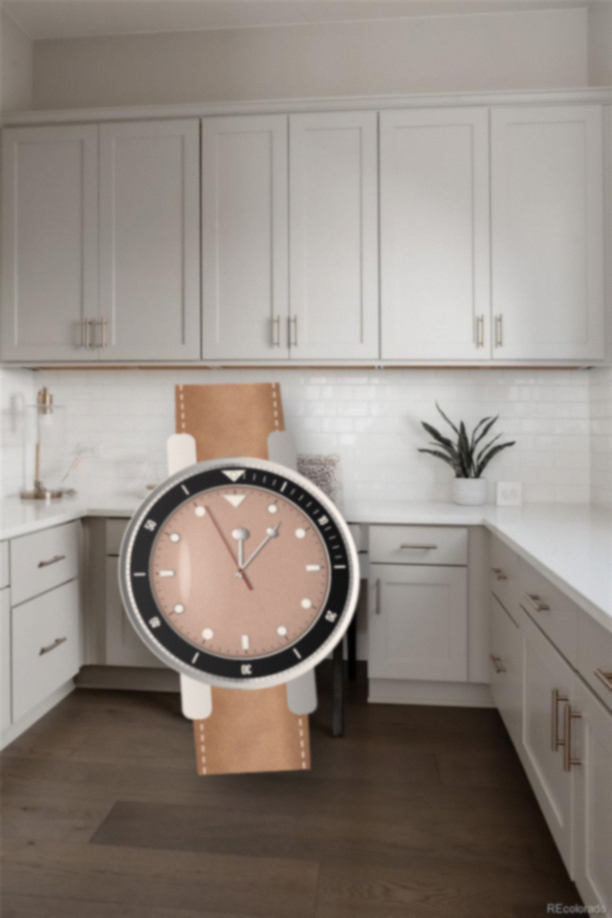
h=12 m=6 s=56
